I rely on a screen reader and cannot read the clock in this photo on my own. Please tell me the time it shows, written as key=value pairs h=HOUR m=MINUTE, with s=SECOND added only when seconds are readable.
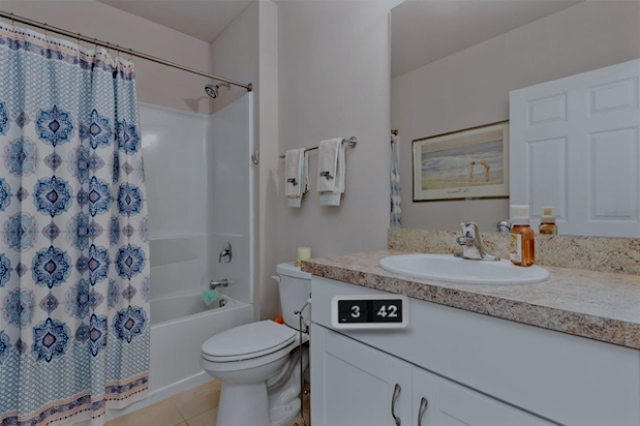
h=3 m=42
